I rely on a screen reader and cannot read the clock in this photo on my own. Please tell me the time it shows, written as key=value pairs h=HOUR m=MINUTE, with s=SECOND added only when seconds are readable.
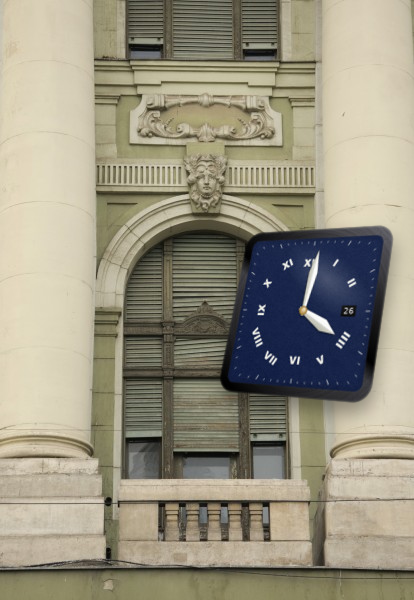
h=4 m=1
